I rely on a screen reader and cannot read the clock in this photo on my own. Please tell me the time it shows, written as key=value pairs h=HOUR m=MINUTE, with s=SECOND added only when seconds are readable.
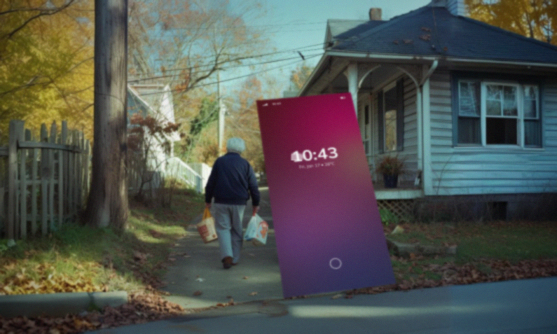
h=10 m=43
